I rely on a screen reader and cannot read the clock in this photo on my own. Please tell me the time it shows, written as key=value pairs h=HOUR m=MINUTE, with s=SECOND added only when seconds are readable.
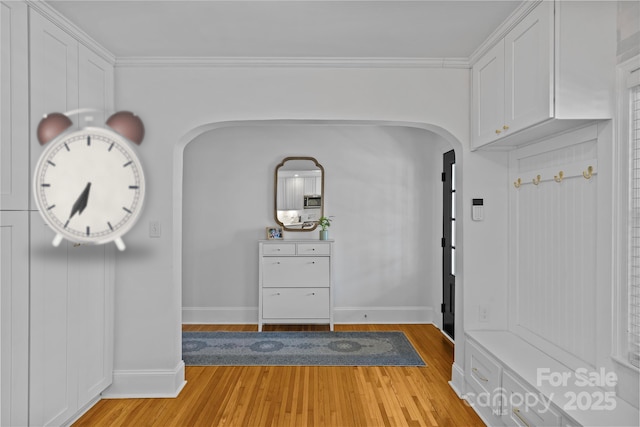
h=6 m=35
